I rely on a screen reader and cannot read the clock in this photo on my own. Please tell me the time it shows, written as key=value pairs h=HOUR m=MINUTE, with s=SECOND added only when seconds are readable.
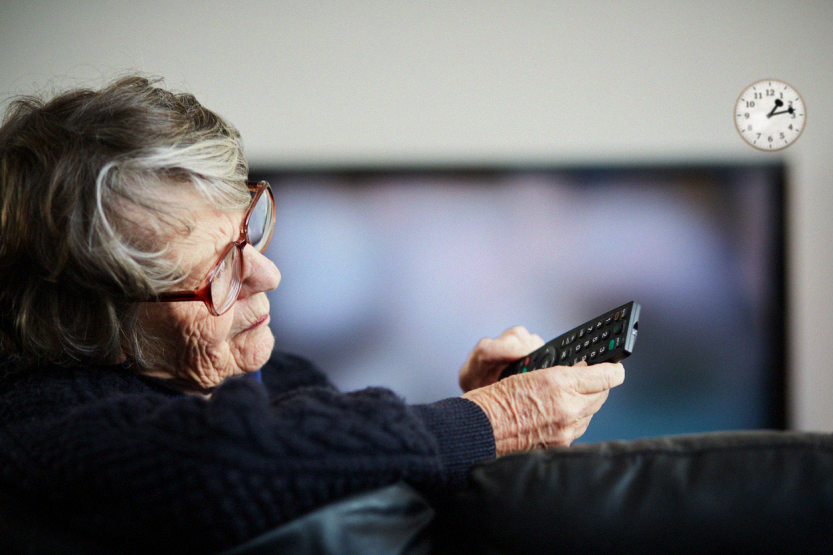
h=1 m=13
